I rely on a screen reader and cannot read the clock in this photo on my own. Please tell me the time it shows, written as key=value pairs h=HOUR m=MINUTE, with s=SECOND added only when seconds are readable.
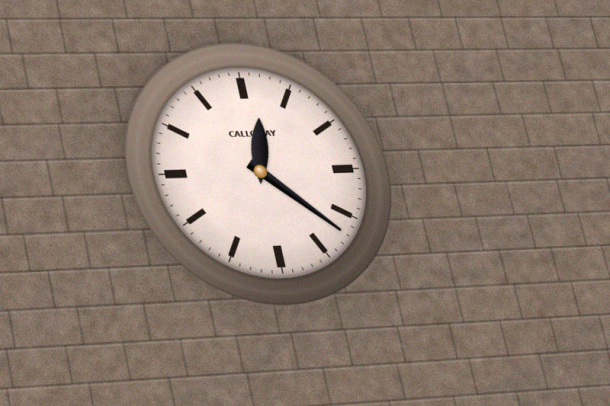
h=12 m=22
